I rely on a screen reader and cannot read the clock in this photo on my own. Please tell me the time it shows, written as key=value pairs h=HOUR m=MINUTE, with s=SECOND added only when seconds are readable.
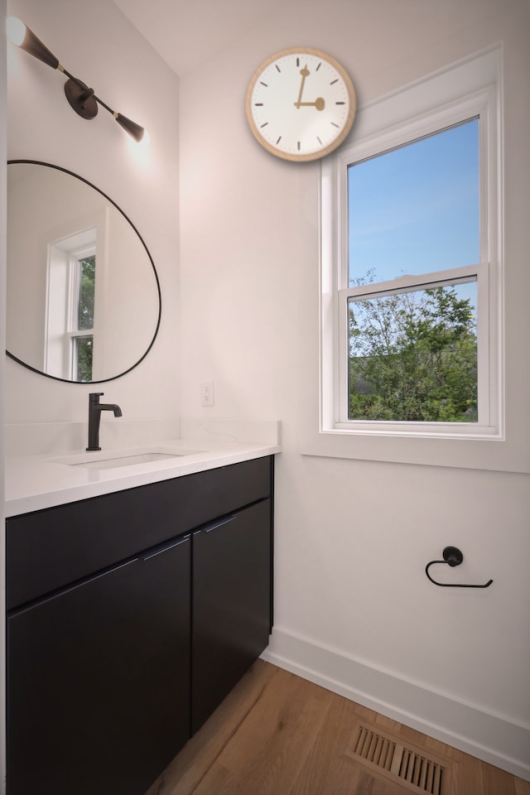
h=3 m=2
